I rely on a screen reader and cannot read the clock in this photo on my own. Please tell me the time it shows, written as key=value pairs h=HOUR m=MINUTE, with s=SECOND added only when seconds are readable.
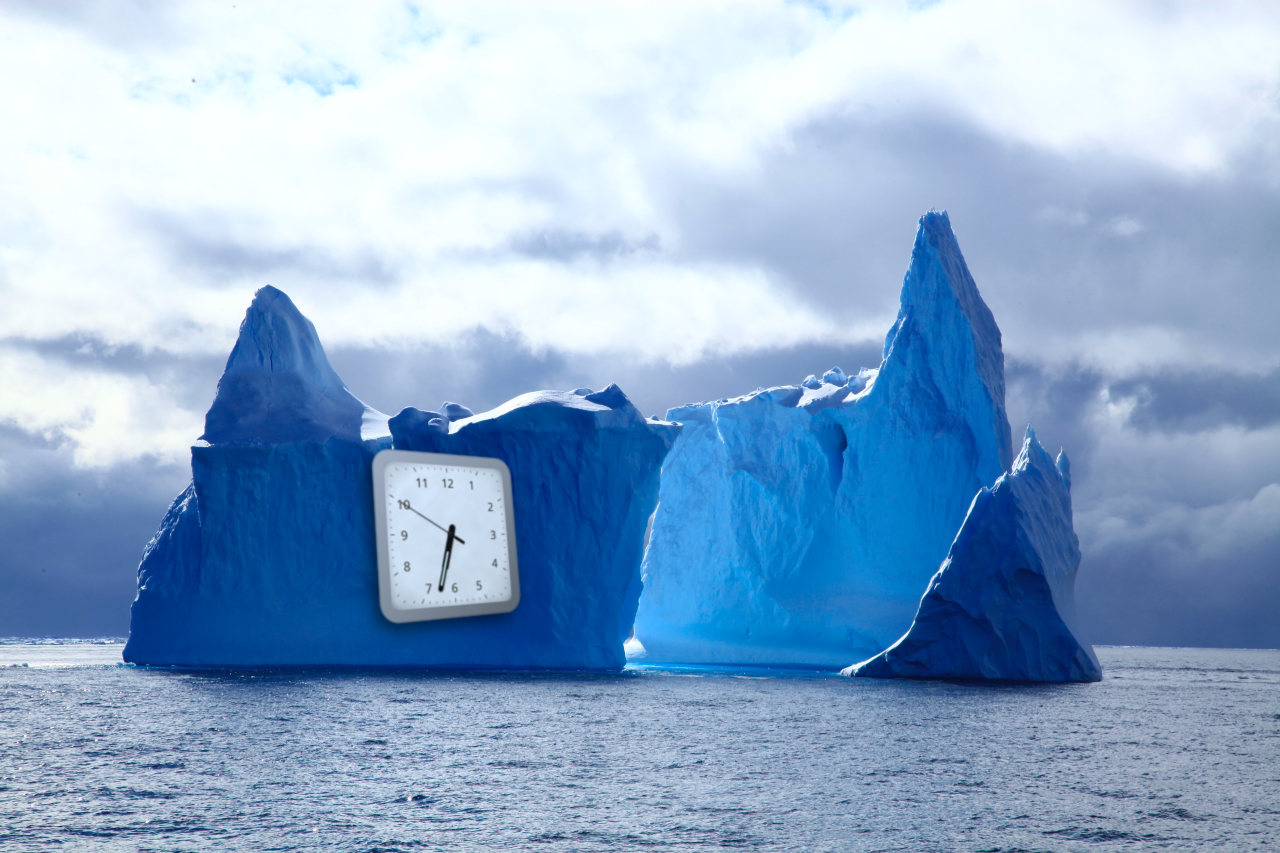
h=6 m=32 s=50
